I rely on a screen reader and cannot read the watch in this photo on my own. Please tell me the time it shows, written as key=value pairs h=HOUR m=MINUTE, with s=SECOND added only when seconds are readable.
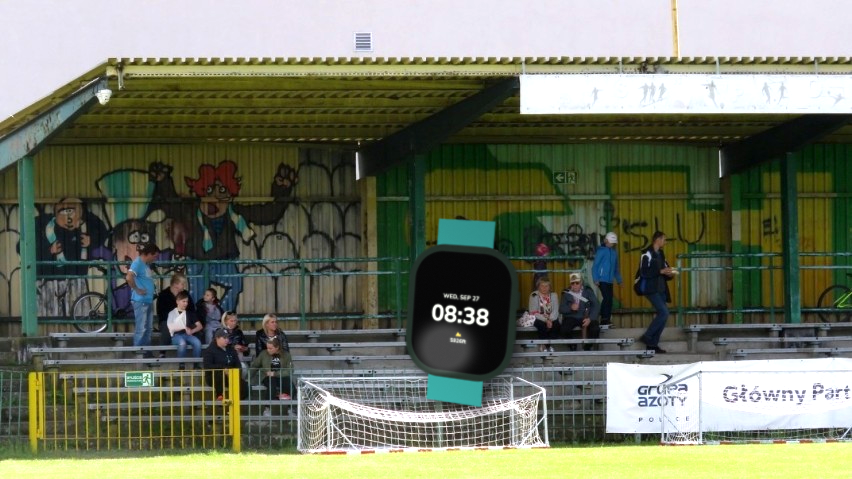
h=8 m=38
